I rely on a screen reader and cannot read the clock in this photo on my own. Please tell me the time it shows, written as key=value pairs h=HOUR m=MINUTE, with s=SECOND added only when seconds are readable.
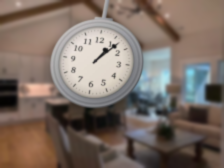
h=1 m=7
